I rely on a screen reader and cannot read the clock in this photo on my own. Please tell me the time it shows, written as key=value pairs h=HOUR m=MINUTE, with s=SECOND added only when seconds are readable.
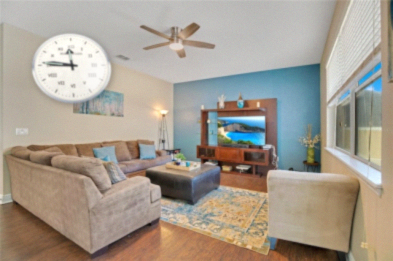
h=11 m=46
